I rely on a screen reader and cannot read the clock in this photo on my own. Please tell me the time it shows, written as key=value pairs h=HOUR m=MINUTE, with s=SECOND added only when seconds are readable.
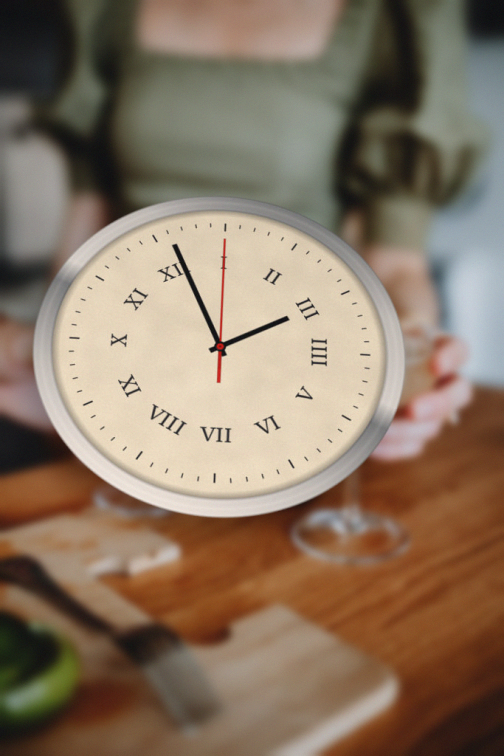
h=3 m=1 s=5
